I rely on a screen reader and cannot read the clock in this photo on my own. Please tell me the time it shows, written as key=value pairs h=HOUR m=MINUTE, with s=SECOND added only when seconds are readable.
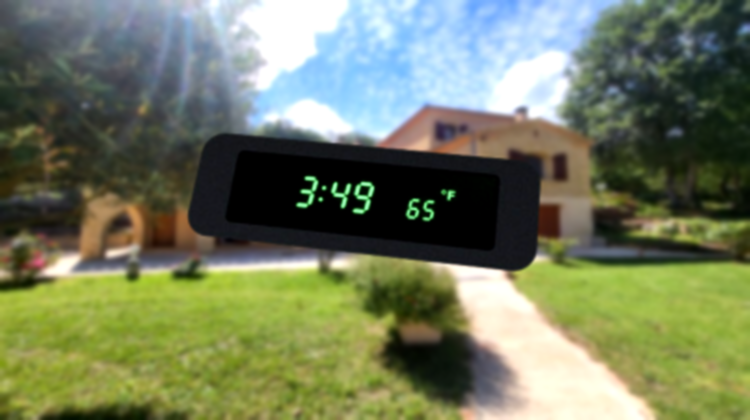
h=3 m=49
